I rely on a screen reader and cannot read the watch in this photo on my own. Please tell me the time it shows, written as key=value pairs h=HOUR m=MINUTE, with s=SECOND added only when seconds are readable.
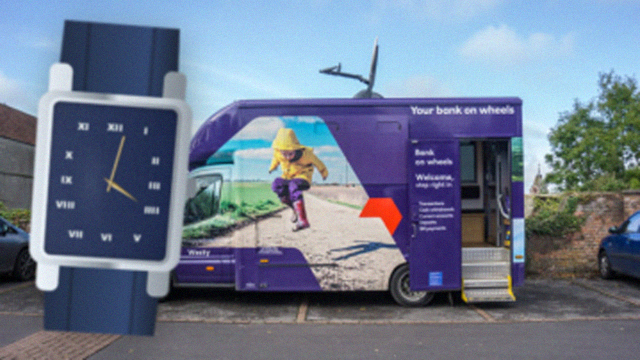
h=4 m=2
